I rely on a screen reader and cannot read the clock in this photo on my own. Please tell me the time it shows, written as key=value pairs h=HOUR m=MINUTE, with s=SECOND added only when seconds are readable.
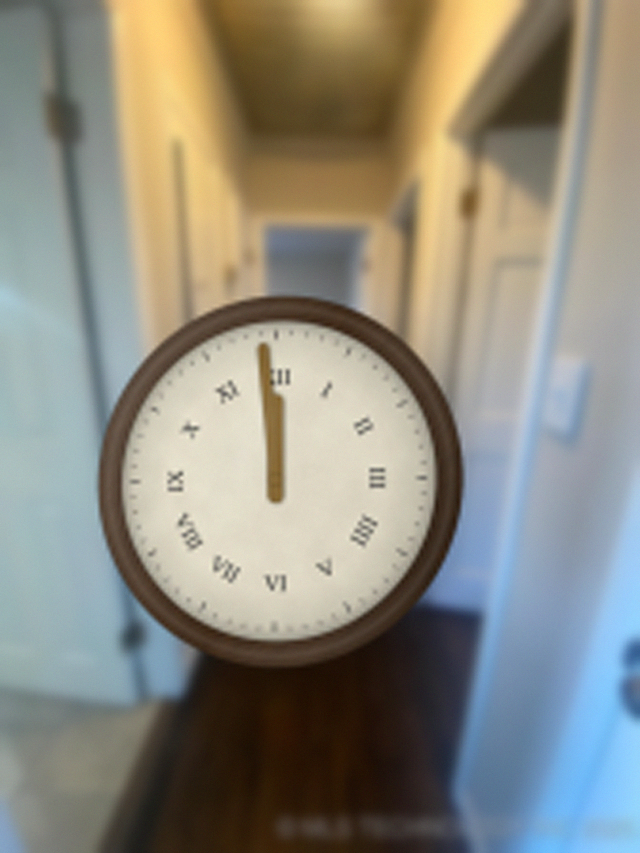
h=11 m=59
